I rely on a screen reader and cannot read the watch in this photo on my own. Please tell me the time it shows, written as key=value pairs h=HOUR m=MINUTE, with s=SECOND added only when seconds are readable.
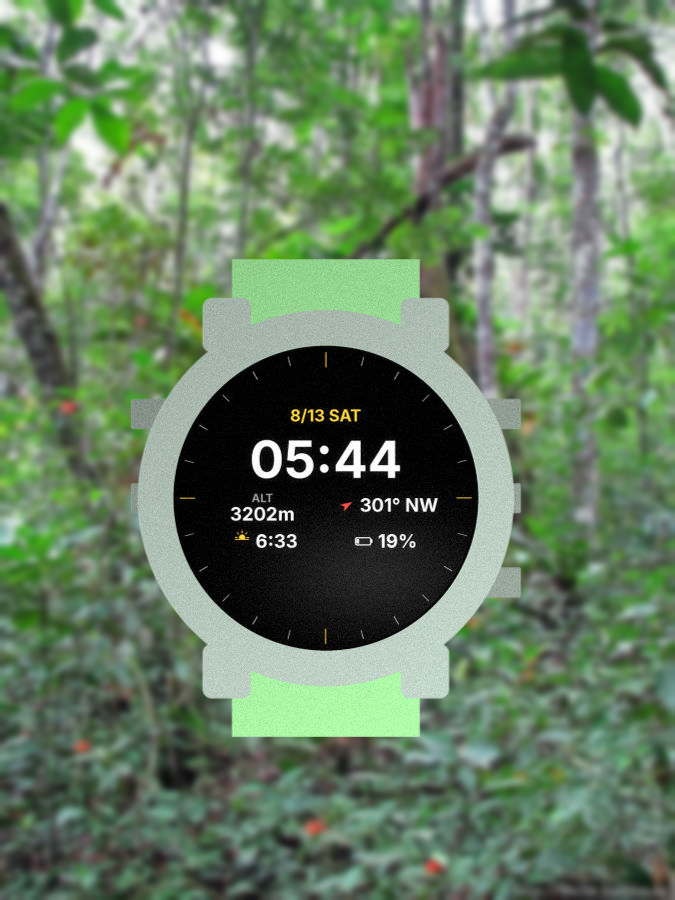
h=5 m=44
